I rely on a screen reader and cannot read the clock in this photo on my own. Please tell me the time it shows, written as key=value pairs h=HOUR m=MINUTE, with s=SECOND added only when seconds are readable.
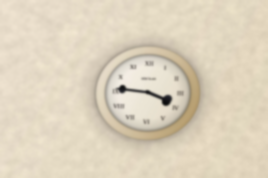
h=3 m=46
